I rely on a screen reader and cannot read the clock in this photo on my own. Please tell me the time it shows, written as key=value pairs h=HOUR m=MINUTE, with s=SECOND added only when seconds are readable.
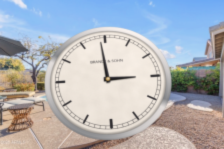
h=2 m=59
